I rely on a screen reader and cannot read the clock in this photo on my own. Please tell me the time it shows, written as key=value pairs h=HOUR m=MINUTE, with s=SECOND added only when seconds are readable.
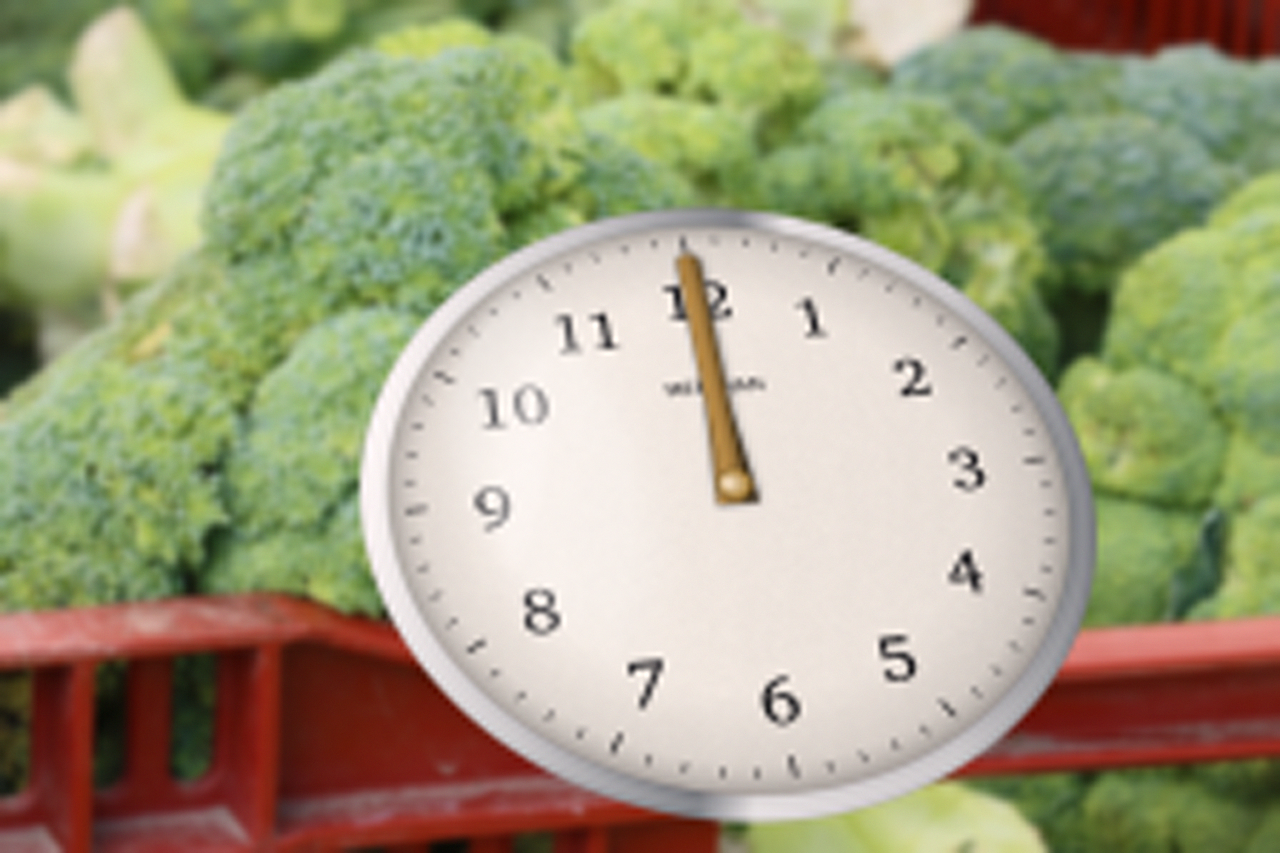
h=12 m=0
